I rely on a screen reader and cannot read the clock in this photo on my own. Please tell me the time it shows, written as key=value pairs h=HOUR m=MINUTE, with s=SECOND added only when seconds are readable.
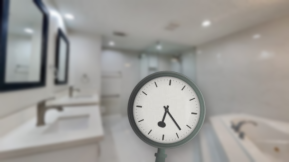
h=6 m=23
